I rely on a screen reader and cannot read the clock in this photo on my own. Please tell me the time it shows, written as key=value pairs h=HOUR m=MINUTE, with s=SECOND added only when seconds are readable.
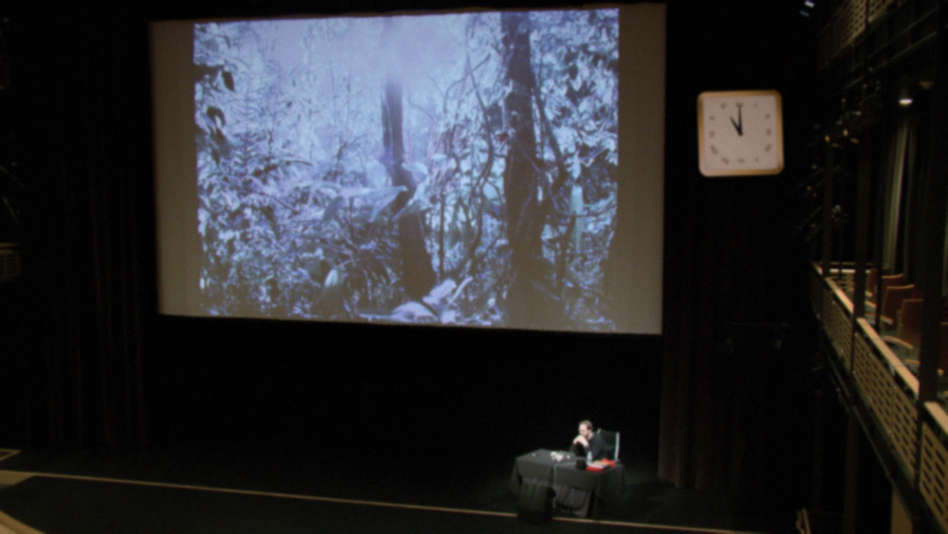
h=11 m=0
